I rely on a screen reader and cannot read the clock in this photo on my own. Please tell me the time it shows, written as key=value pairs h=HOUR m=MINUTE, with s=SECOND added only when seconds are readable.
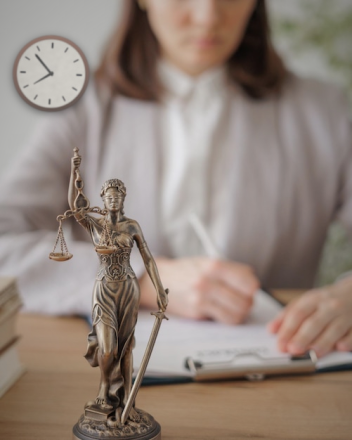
h=7 m=53
